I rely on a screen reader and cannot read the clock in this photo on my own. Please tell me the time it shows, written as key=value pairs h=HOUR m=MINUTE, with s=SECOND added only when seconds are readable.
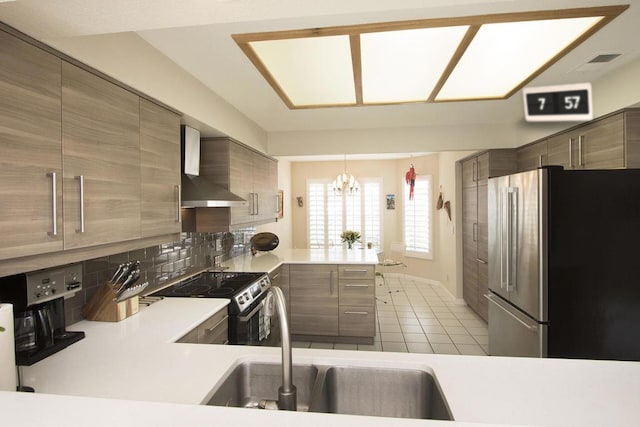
h=7 m=57
